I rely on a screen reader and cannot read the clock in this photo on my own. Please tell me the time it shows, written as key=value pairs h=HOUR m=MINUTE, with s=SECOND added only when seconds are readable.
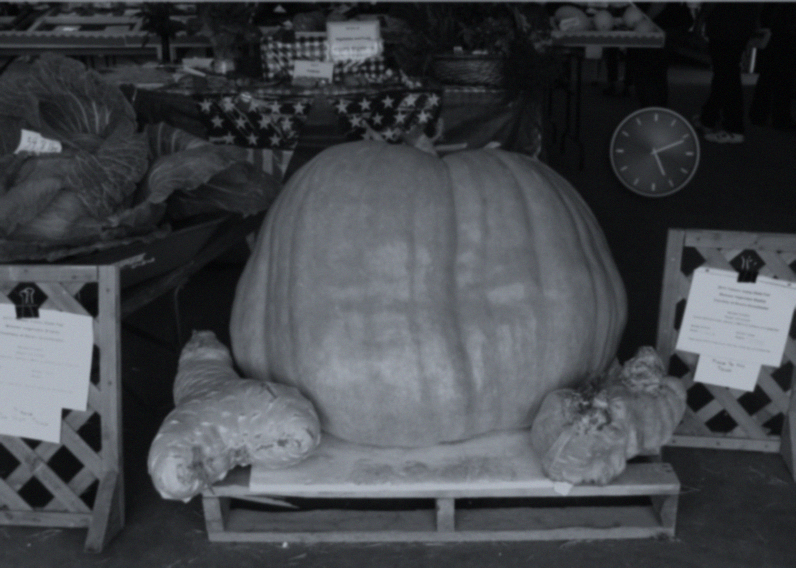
h=5 m=11
